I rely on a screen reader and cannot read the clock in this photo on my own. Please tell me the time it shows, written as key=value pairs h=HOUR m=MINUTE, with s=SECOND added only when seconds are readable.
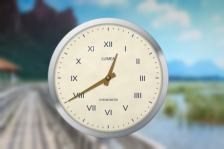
h=12 m=40
